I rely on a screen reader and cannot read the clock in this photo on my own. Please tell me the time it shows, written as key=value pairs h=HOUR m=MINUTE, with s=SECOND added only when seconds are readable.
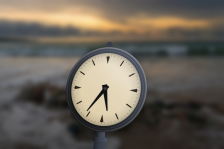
h=5 m=36
